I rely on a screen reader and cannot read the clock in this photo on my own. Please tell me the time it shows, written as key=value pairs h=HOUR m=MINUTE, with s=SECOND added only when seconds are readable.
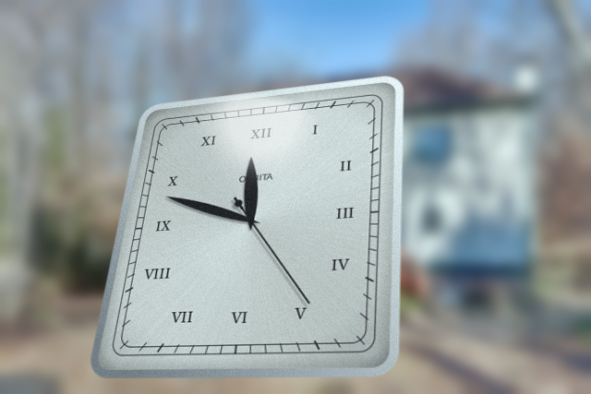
h=11 m=48 s=24
